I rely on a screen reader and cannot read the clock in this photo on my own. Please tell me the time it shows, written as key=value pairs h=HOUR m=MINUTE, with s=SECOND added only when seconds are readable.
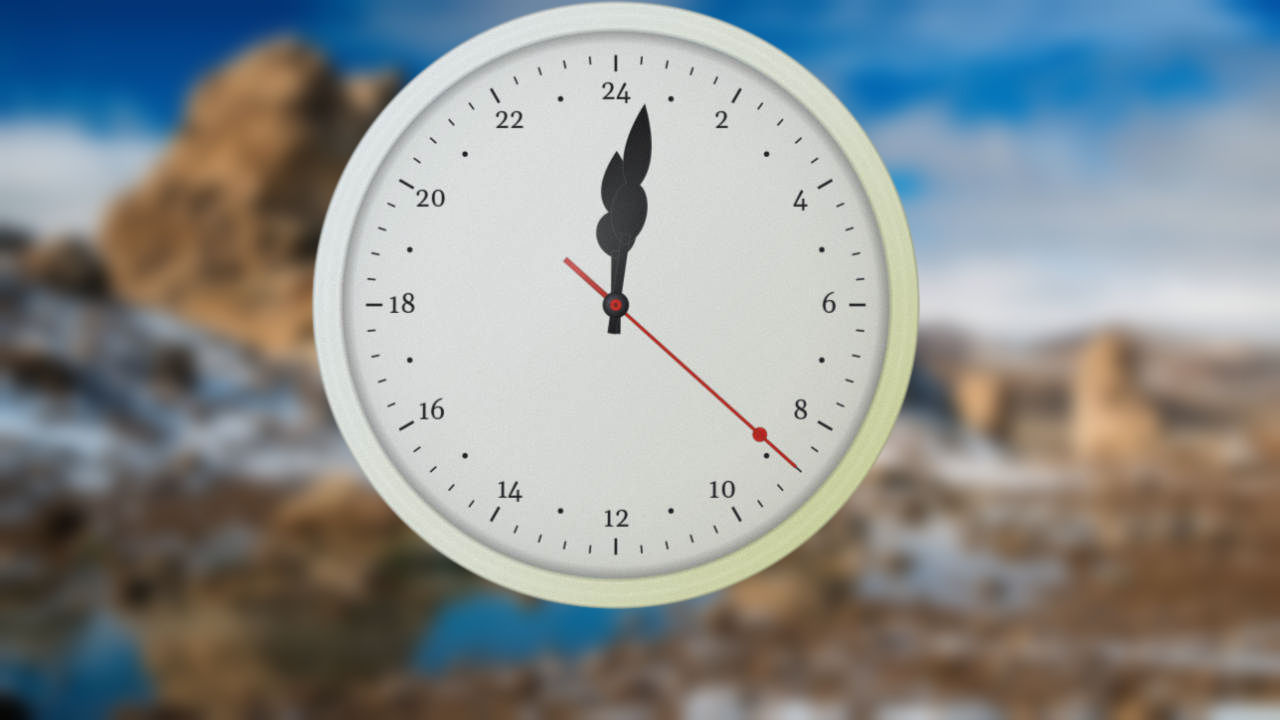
h=0 m=1 s=22
